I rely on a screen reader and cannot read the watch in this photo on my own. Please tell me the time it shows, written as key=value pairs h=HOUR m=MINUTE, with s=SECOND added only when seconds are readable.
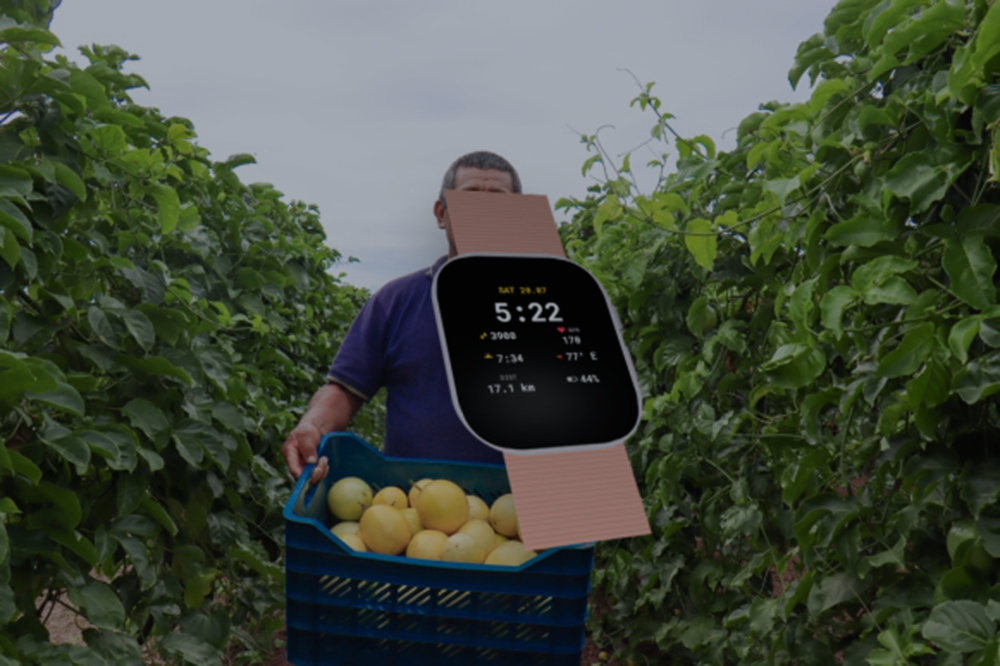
h=5 m=22
